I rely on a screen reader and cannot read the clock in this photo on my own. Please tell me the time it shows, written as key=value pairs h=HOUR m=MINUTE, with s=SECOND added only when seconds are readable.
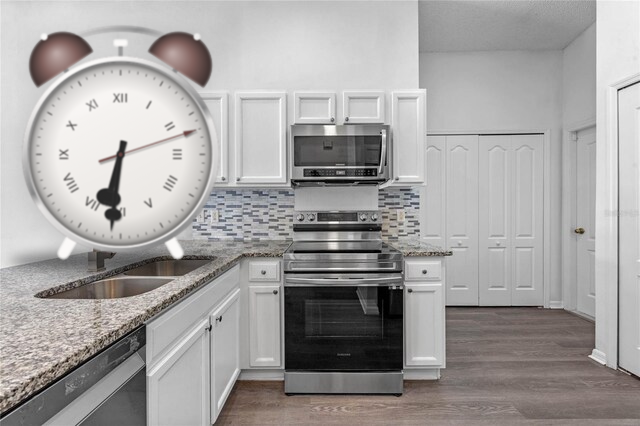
h=6 m=31 s=12
